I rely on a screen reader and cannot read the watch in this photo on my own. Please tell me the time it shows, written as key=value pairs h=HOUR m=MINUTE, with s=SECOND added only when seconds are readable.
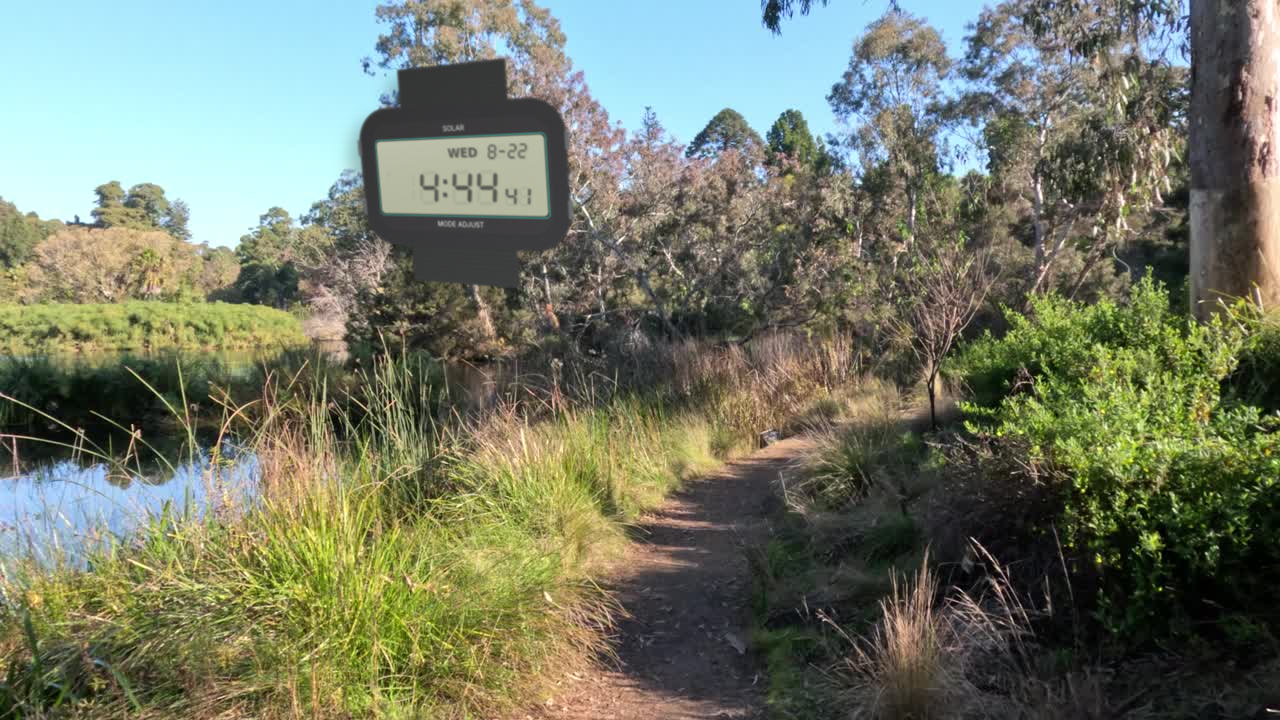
h=4 m=44 s=41
